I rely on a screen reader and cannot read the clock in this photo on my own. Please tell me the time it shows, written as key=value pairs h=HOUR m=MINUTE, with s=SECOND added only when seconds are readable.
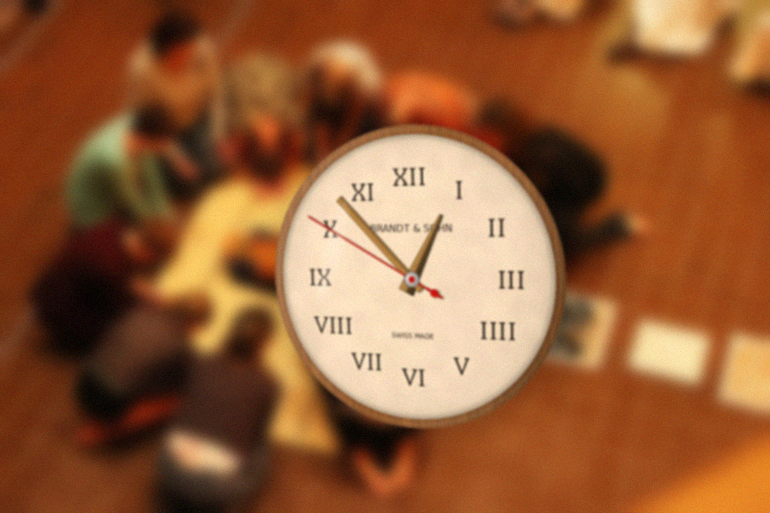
h=12 m=52 s=50
